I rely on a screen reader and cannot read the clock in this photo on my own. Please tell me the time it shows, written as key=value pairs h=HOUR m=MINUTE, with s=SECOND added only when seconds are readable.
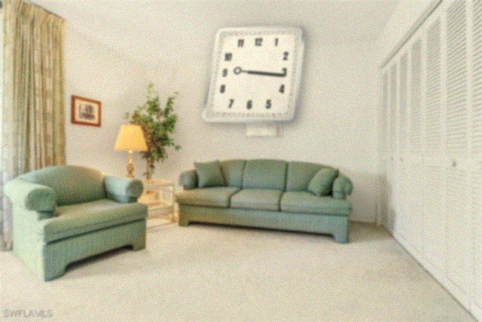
h=9 m=16
